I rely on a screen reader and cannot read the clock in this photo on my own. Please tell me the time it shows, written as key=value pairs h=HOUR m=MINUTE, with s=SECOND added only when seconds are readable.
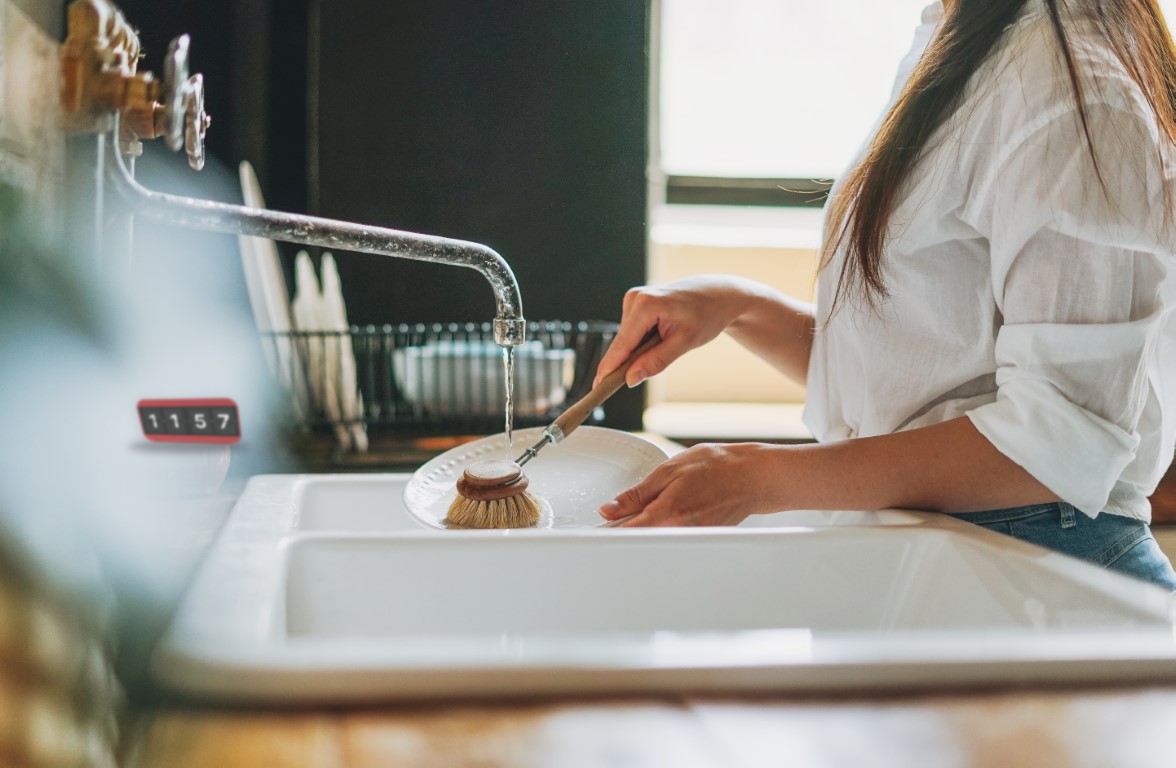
h=11 m=57
